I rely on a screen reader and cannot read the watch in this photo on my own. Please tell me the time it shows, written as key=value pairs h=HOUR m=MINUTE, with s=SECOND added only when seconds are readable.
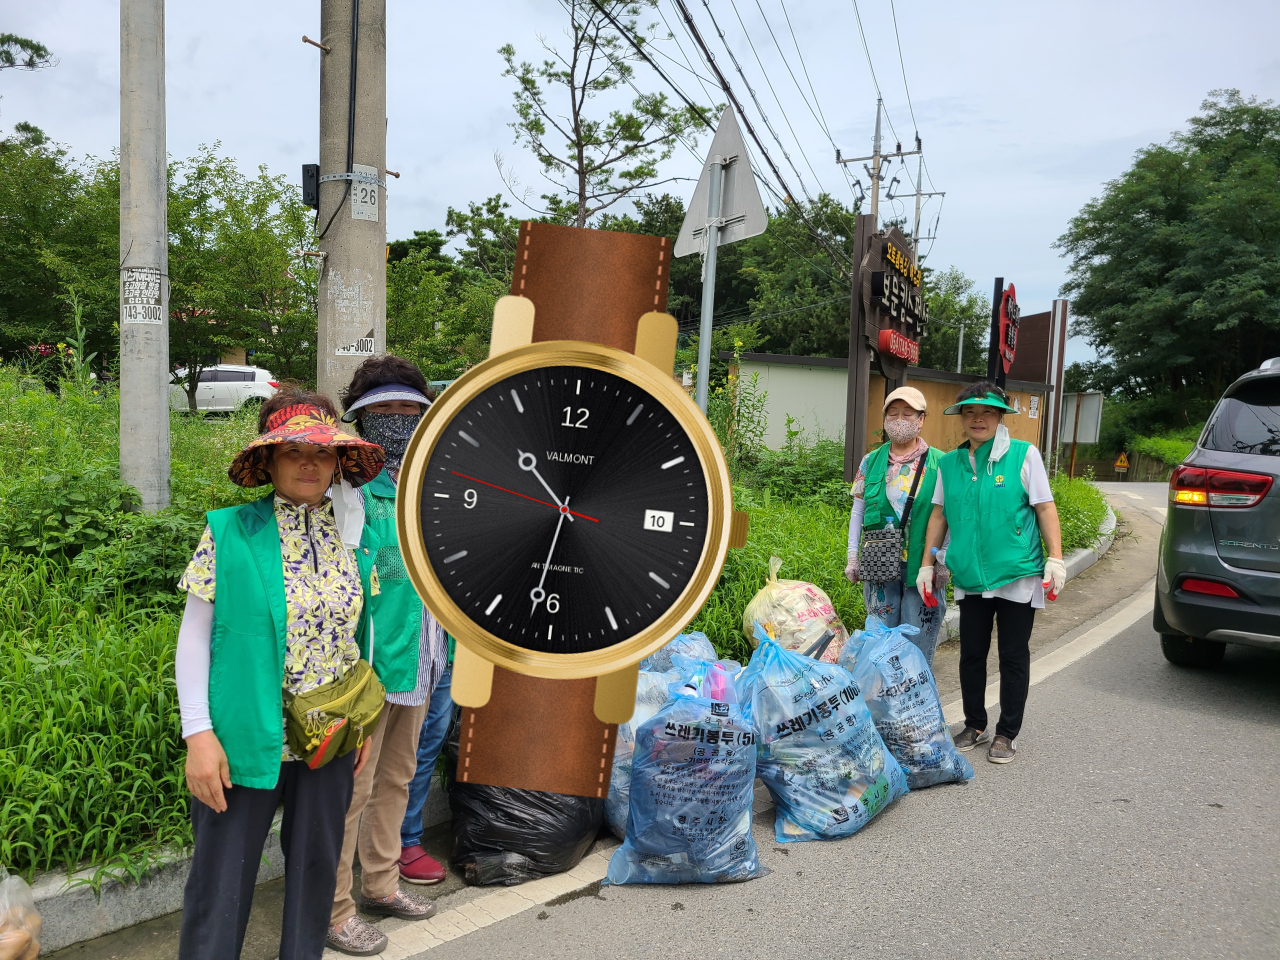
h=10 m=31 s=47
